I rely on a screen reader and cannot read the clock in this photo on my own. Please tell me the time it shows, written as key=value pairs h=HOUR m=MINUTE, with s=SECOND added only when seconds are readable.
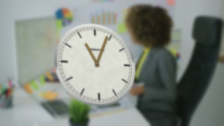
h=11 m=4
